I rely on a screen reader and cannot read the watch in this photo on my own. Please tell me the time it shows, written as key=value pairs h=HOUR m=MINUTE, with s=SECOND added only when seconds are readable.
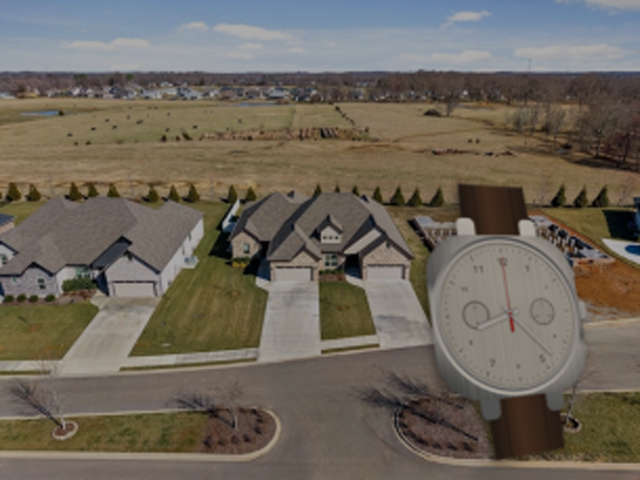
h=8 m=23
